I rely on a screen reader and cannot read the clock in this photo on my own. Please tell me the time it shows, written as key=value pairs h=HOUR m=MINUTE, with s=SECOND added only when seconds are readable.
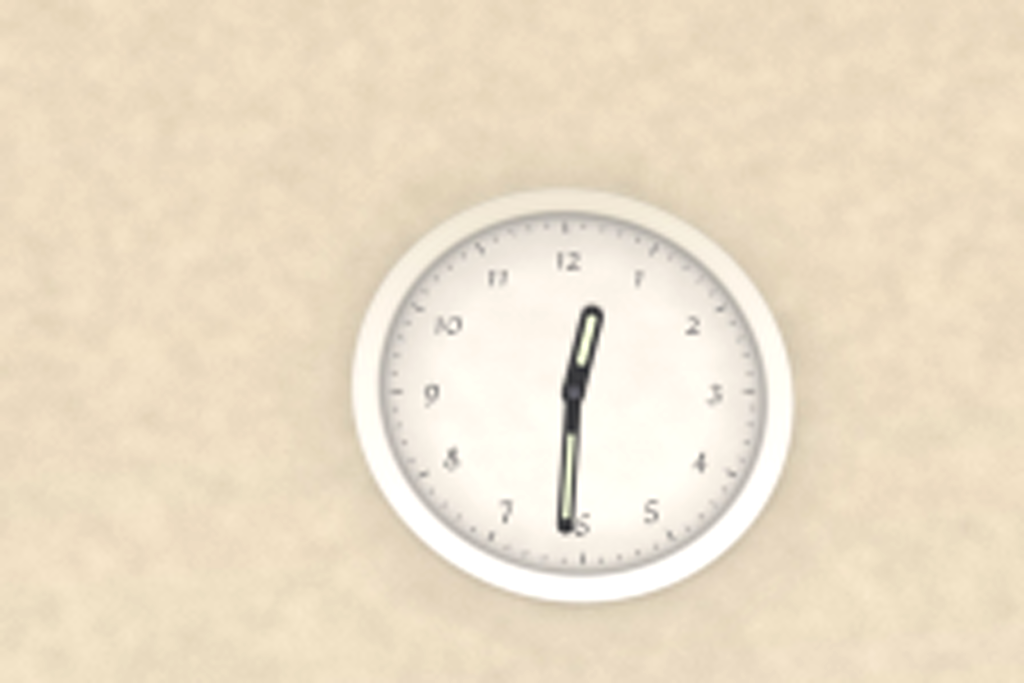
h=12 m=31
